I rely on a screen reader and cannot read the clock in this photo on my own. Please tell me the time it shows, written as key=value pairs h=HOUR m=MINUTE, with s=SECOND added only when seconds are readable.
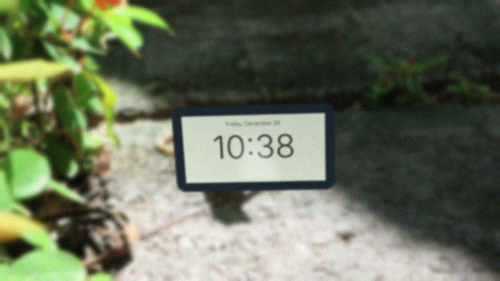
h=10 m=38
